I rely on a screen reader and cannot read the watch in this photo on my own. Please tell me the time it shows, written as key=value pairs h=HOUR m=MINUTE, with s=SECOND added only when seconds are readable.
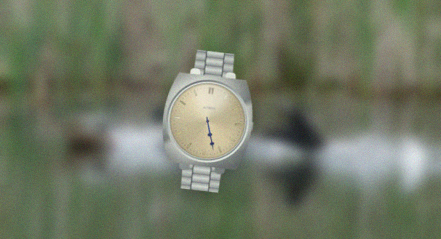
h=5 m=27
